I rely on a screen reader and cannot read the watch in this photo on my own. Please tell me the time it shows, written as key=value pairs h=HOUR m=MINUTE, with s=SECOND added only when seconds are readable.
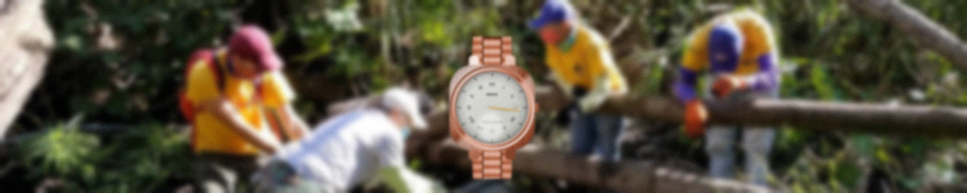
h=3 m=16
